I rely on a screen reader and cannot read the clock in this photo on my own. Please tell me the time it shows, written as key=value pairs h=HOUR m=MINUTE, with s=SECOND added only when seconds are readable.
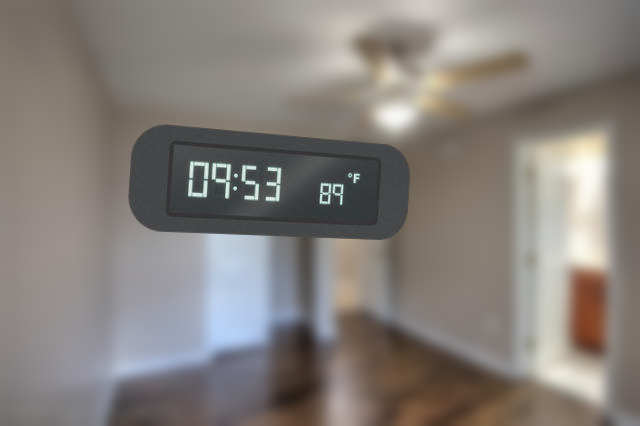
h=9 m=53
